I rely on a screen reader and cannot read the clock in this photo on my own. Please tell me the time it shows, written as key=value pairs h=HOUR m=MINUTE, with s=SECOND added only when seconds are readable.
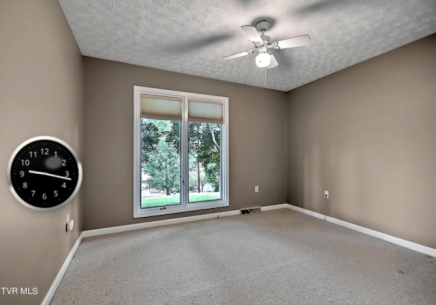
h=9 m=17
